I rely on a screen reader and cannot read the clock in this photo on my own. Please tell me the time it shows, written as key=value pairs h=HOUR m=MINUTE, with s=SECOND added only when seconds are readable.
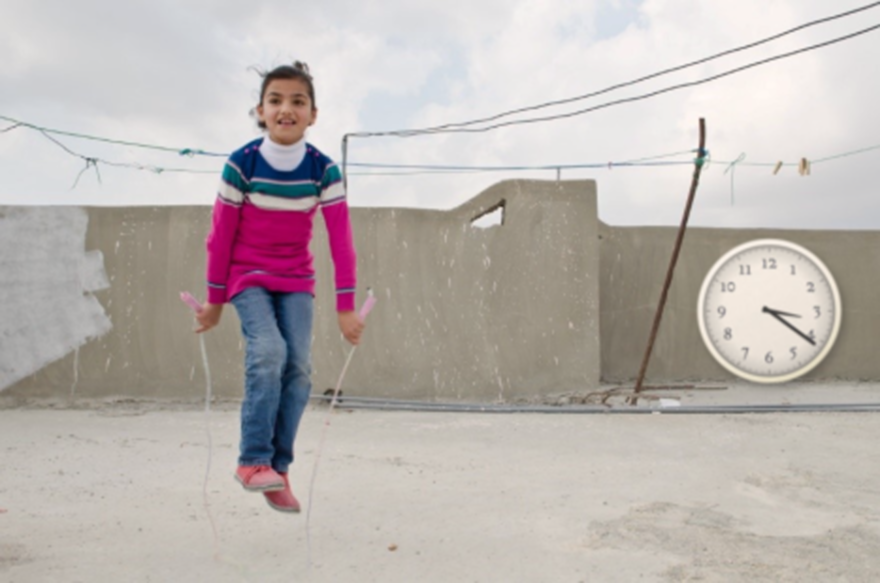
h=3 m=21
